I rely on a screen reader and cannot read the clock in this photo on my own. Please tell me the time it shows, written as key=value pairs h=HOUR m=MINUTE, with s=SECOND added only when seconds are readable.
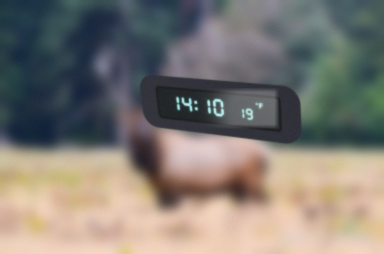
h=14 m=10
